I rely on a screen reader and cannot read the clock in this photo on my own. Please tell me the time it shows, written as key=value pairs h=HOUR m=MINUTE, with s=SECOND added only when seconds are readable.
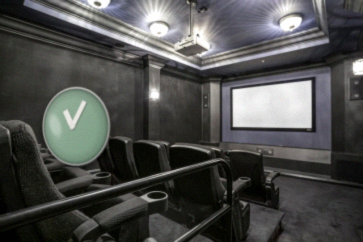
h=11 m=5
